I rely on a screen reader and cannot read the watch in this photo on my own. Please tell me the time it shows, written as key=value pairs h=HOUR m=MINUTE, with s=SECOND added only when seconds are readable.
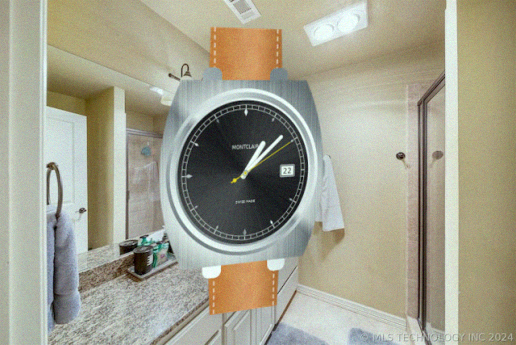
h=1 m=8 s=10
